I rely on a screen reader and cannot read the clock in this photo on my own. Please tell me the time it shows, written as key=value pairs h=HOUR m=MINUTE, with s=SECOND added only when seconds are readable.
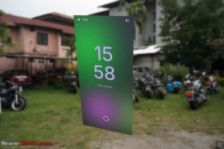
h=15 m=58
